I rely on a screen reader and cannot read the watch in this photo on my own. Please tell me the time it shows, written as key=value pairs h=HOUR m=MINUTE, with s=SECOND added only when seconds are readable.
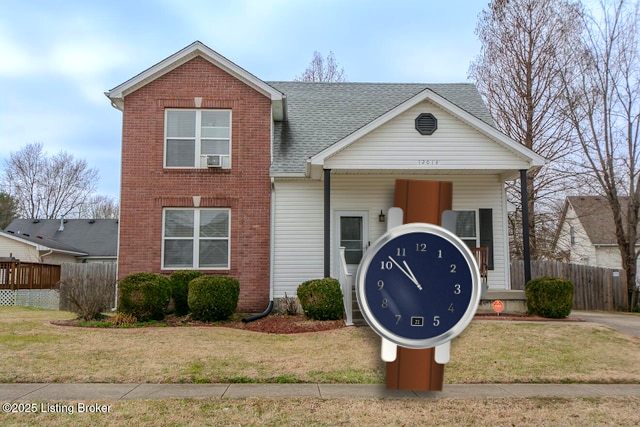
h=10 m=52
